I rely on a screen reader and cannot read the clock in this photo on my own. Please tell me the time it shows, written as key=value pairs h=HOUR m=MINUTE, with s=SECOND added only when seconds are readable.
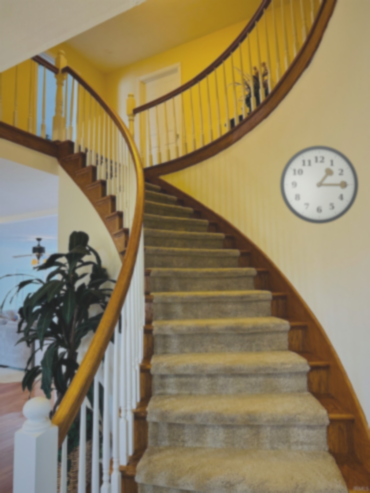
h=1 m=15
